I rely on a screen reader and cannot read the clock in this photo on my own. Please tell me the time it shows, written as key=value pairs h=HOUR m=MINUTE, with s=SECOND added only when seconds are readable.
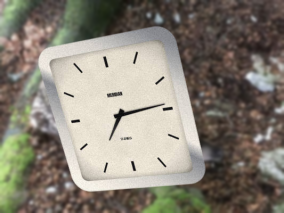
h=7 m=14
